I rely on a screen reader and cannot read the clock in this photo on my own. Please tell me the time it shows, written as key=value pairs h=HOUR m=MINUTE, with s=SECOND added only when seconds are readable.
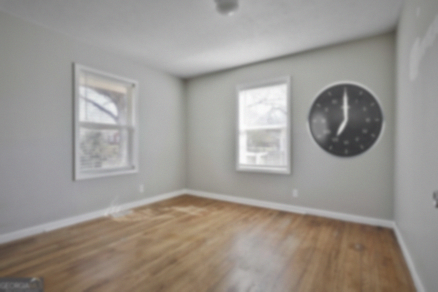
h=7 m=0
